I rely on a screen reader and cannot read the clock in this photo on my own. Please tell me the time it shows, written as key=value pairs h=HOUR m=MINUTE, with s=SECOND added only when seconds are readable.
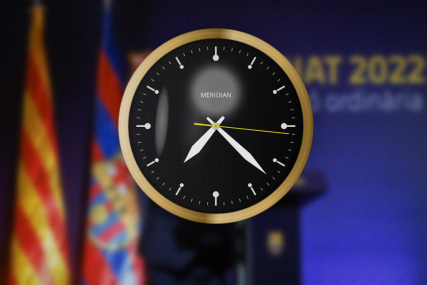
h=7 m=22 s=16
